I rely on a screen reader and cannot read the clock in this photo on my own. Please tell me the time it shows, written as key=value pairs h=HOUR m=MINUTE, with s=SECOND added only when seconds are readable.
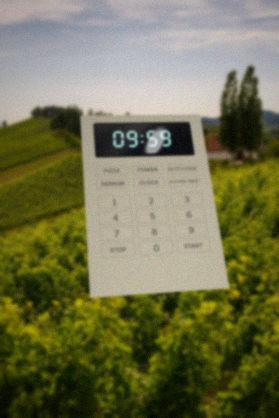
h=9 m=59
